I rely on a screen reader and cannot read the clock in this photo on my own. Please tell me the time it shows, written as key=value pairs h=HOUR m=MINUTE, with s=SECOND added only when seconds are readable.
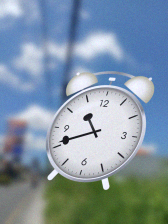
h=10 m=41
